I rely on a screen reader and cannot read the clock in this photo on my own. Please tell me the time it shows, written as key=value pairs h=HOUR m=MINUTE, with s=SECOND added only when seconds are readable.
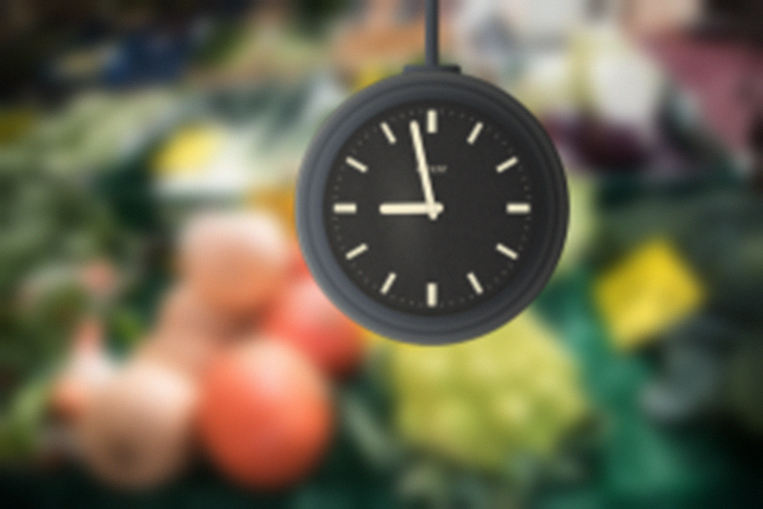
h=8 m=58
